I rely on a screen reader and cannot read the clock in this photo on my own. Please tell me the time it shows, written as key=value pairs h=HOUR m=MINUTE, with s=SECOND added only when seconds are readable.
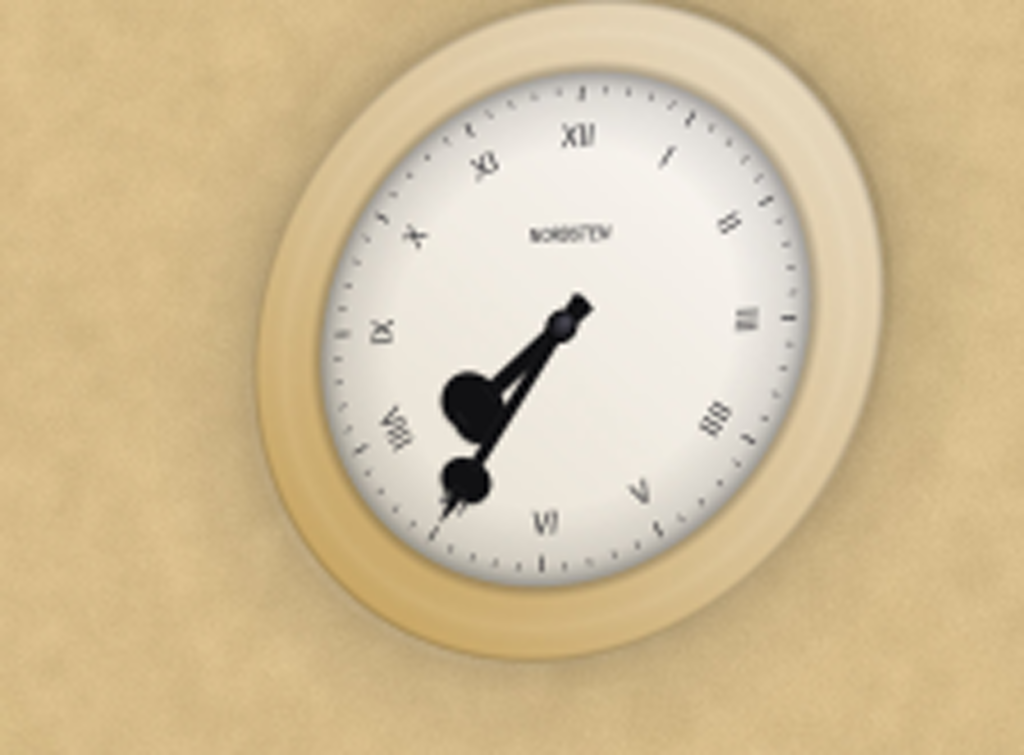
h=7 m=35
